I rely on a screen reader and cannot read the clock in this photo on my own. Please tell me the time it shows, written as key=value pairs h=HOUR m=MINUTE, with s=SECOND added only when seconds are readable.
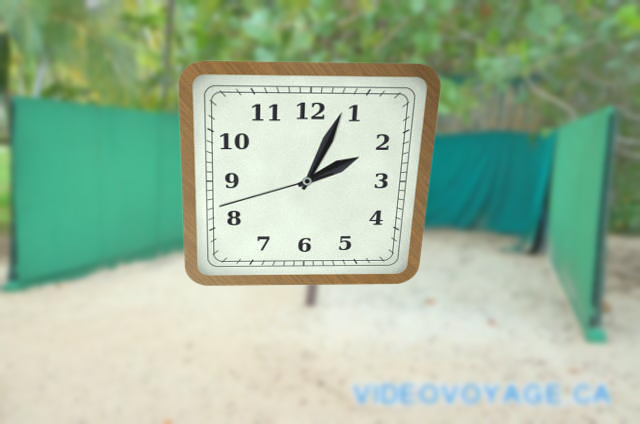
h=2 m=3 s=42
